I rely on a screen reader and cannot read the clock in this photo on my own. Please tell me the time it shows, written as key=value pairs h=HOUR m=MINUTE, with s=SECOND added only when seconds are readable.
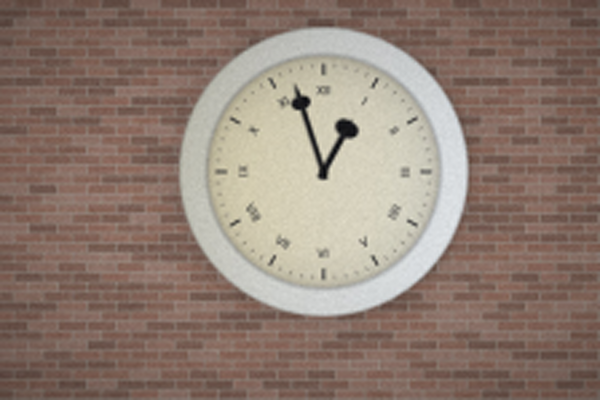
h=12 m=57
